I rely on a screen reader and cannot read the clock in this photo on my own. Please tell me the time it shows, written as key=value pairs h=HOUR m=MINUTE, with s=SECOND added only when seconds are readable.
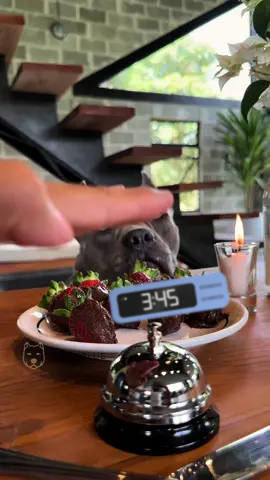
h=3 m=45
